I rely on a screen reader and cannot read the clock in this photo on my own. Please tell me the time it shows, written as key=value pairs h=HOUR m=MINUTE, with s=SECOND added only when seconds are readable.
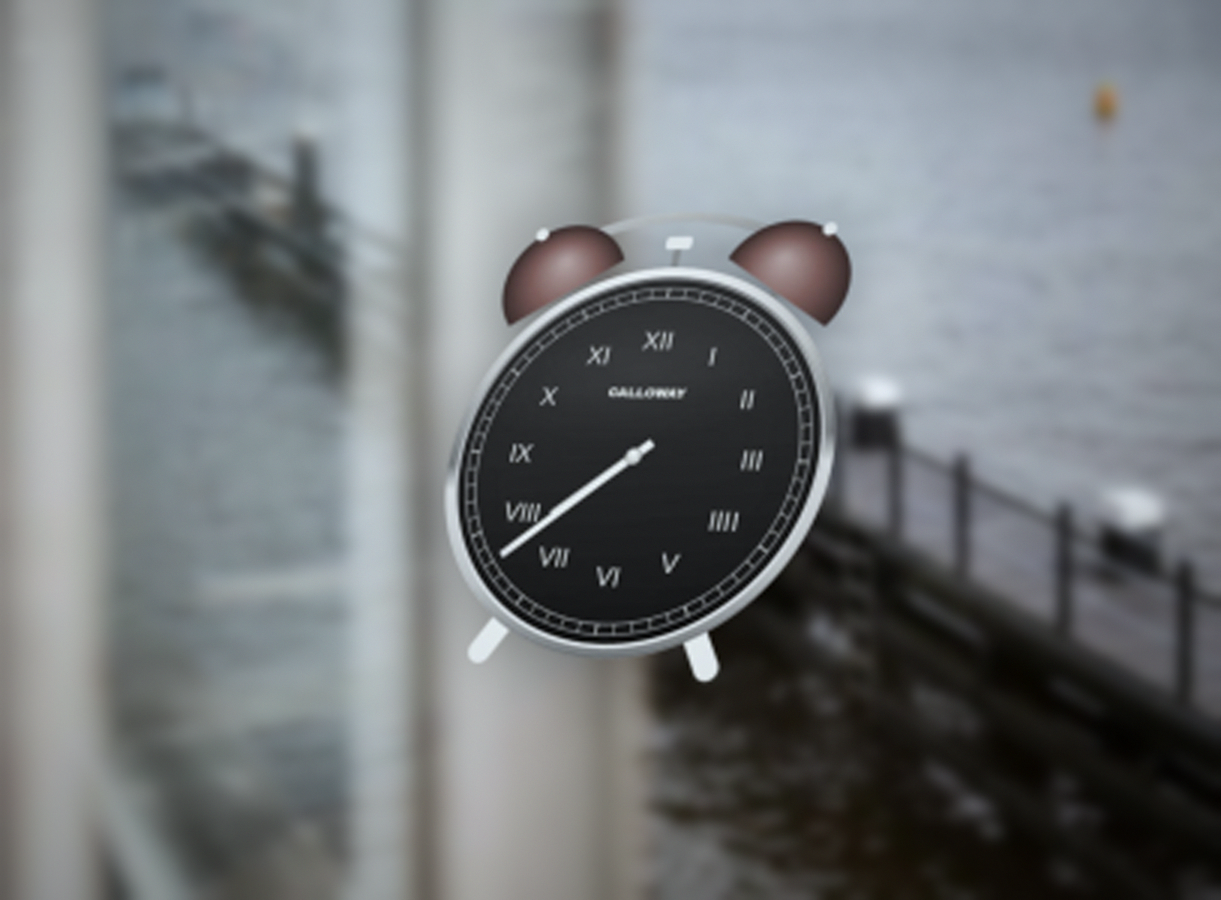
h=7 m=38
